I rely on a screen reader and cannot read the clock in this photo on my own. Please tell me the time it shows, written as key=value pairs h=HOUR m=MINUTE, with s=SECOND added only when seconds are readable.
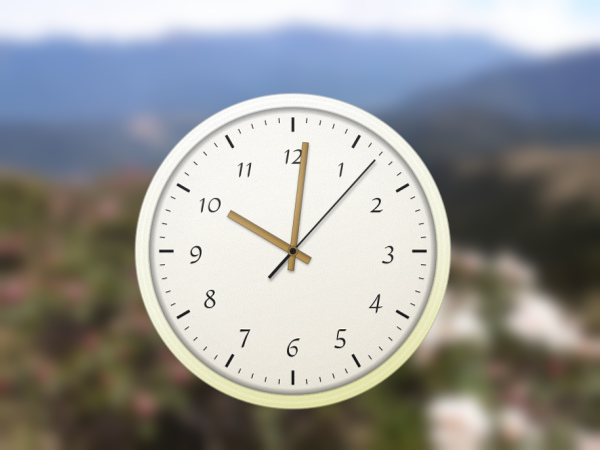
h=10 m=1 s=7
